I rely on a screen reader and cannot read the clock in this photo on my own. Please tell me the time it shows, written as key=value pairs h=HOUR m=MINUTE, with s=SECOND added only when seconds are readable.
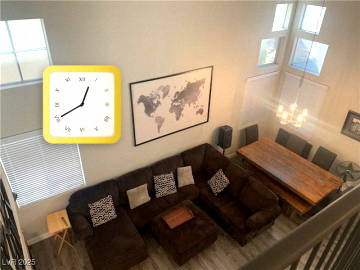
h=12 m=40
